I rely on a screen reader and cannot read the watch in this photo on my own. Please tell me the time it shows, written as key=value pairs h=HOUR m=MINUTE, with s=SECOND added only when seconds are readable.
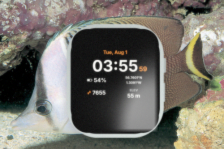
h=3 m=55
